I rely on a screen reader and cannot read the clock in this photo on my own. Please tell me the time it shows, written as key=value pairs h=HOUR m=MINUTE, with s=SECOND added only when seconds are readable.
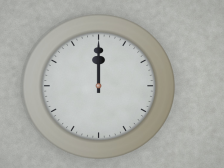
h=12 m=0
